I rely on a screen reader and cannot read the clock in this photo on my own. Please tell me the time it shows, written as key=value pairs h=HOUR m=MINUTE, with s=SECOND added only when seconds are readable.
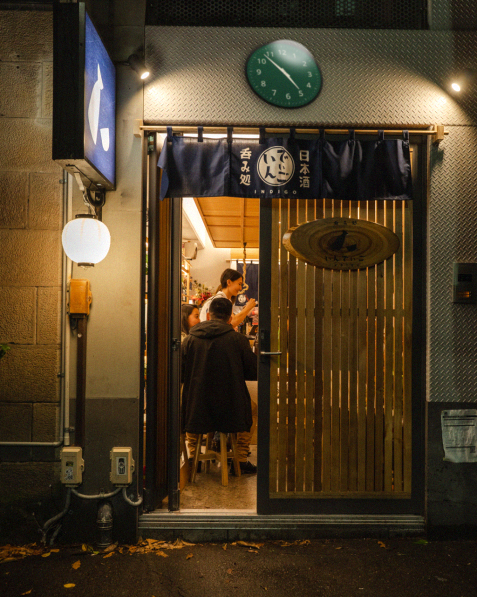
h=4 m=53
